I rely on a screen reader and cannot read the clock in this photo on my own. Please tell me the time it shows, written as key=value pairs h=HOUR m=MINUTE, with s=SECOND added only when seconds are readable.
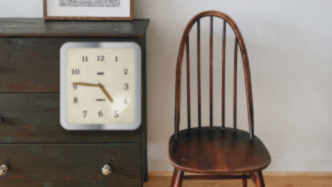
h=4 m=46
